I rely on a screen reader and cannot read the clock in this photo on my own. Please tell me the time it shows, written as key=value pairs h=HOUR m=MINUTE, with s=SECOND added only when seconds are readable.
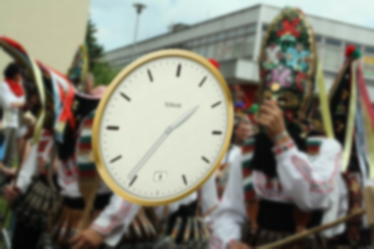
h=1 m=36
